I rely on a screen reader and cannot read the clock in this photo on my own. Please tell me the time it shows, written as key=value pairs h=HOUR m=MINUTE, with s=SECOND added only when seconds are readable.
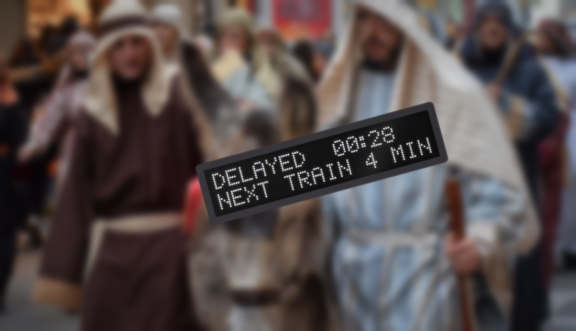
h=0 m=28
